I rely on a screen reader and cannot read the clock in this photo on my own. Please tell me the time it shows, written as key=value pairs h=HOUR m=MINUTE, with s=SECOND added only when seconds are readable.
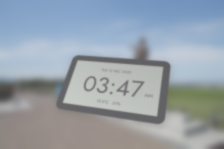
h=3 m=47
